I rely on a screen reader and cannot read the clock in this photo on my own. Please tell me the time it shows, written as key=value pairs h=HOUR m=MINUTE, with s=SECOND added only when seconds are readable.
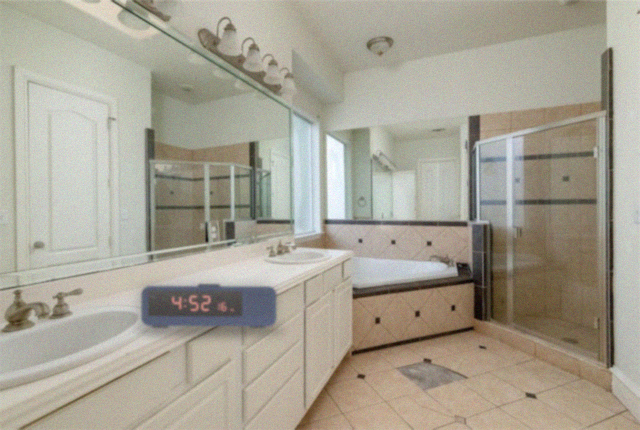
h=4 m=52
